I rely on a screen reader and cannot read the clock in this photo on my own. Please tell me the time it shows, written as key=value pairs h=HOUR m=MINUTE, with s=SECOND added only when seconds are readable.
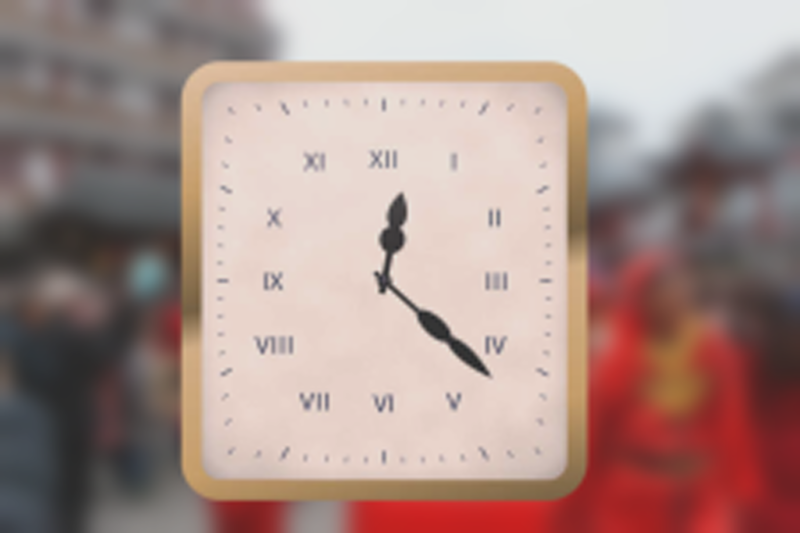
h=12 m=22
